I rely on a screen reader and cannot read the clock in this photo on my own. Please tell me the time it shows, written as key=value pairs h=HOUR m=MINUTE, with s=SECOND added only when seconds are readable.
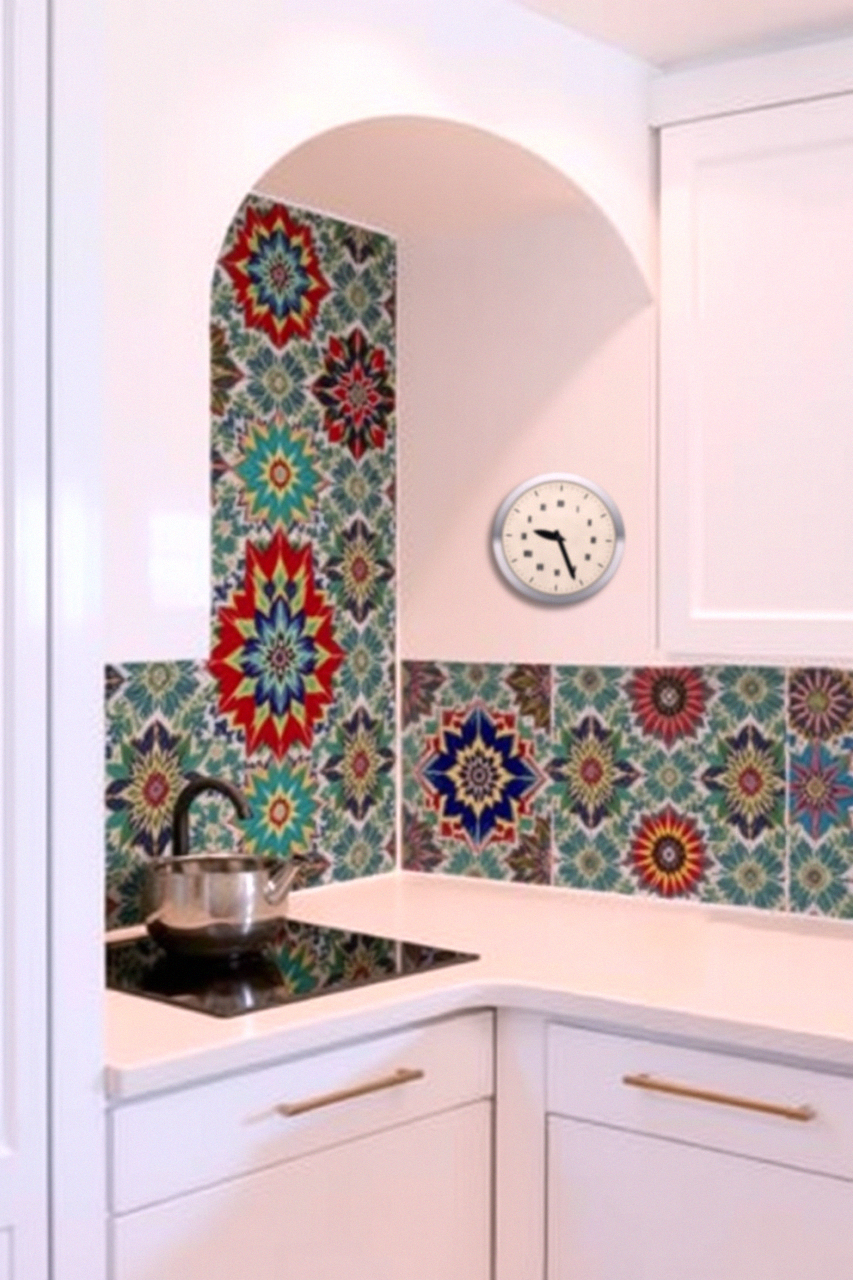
h=9 m=26
